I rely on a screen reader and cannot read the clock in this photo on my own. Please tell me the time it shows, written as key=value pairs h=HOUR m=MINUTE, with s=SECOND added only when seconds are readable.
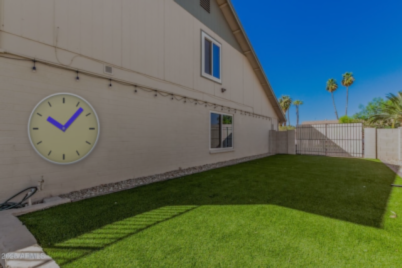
h=10 m=7
